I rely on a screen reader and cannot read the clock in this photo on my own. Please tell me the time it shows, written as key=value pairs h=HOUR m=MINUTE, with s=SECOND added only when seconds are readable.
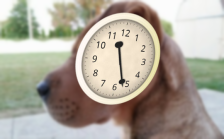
h=11 m=27
